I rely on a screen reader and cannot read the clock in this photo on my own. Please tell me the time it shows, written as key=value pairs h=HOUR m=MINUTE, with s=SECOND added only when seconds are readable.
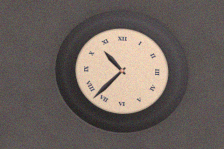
h=10 m=37
